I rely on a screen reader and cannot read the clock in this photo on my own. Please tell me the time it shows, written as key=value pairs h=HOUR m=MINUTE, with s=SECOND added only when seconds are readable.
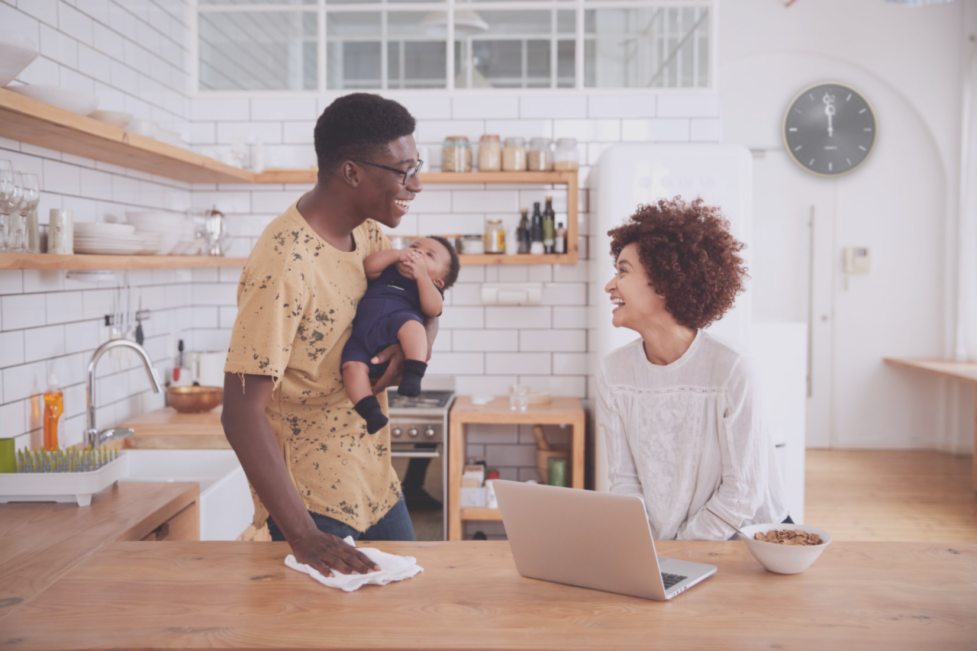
h=11 m=59
